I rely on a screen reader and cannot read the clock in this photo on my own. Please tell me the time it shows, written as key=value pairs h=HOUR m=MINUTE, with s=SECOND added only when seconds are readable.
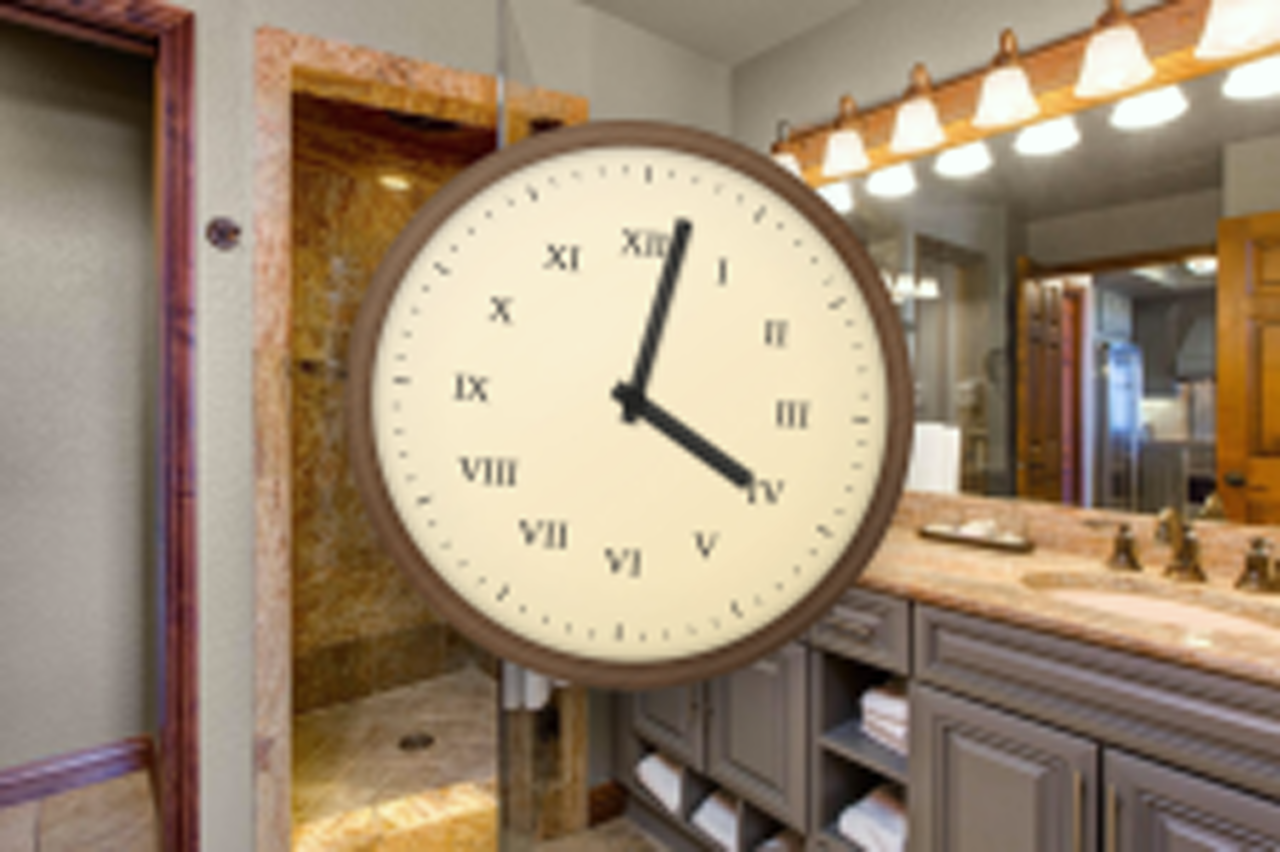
h=4 m=2
